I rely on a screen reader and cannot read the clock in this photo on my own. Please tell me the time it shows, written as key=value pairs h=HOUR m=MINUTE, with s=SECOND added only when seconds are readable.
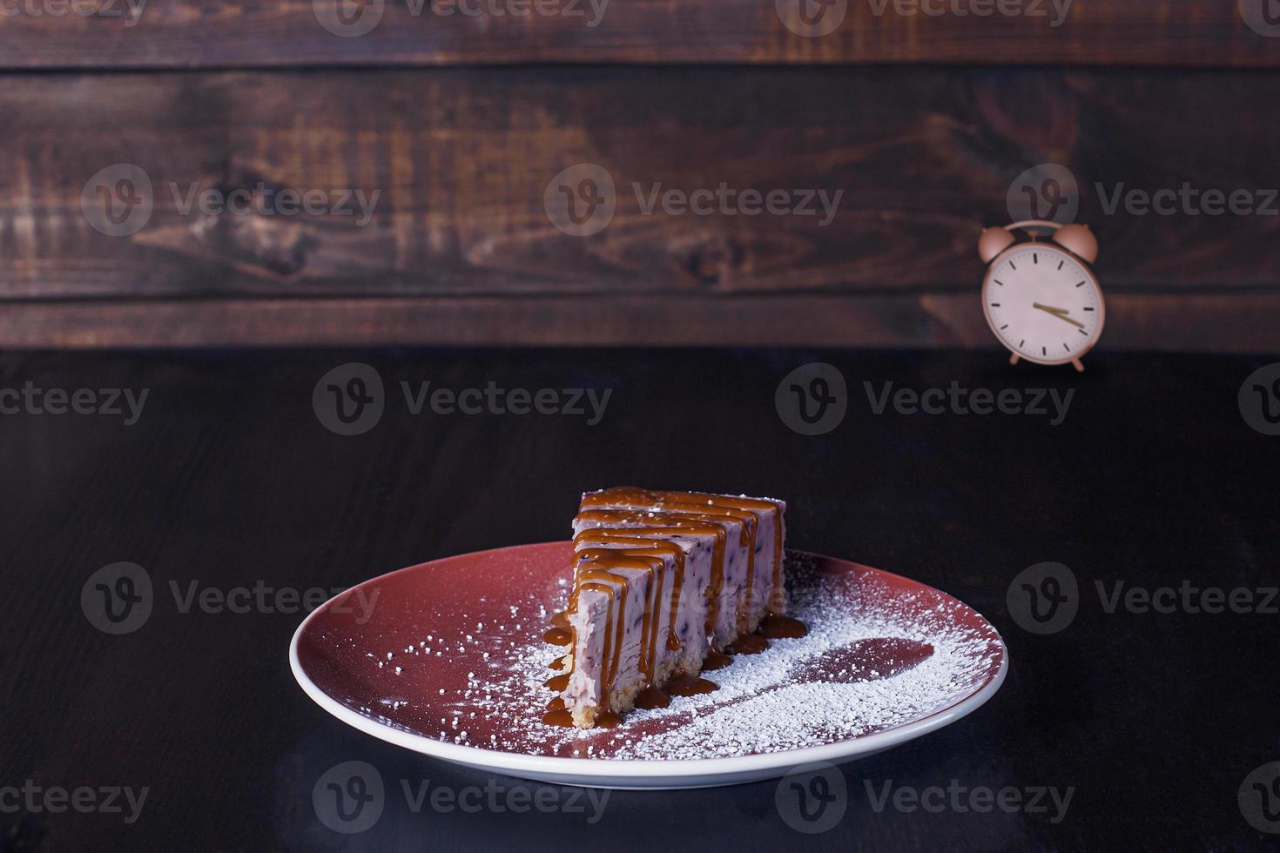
h=3 m=19
